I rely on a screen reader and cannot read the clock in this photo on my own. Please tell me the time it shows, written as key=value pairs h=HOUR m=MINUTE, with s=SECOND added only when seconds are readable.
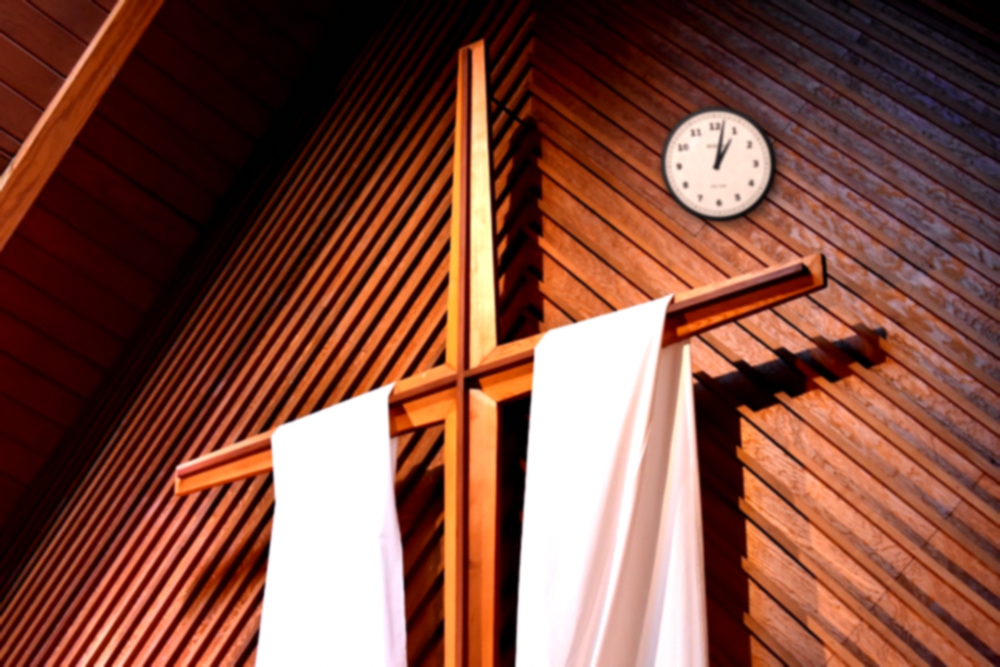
h=1 m=2
